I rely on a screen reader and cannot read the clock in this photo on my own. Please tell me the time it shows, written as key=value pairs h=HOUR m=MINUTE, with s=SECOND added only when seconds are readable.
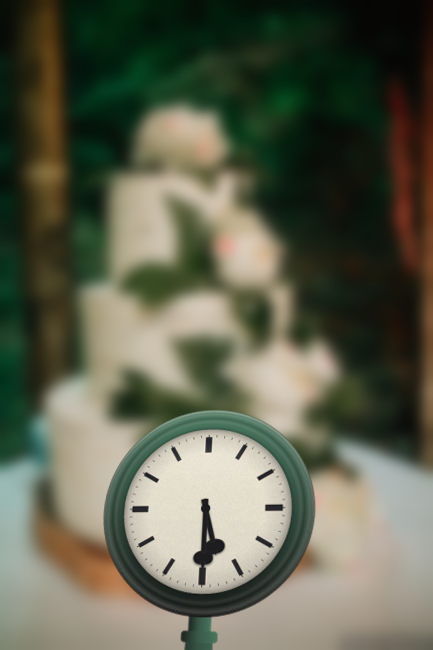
h=5 m=30
